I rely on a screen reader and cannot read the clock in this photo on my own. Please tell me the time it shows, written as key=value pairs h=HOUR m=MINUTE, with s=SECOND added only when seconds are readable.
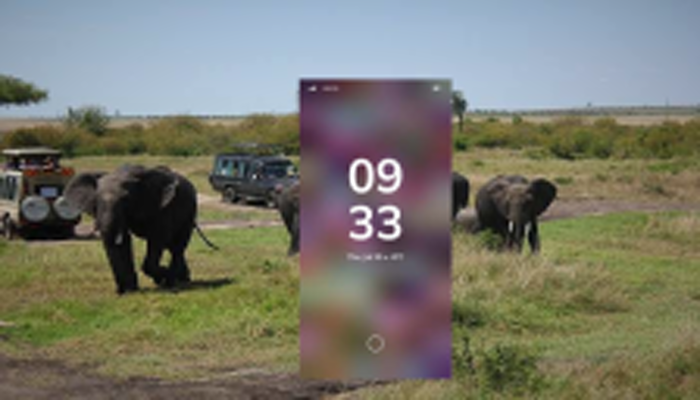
h=9 m=33
